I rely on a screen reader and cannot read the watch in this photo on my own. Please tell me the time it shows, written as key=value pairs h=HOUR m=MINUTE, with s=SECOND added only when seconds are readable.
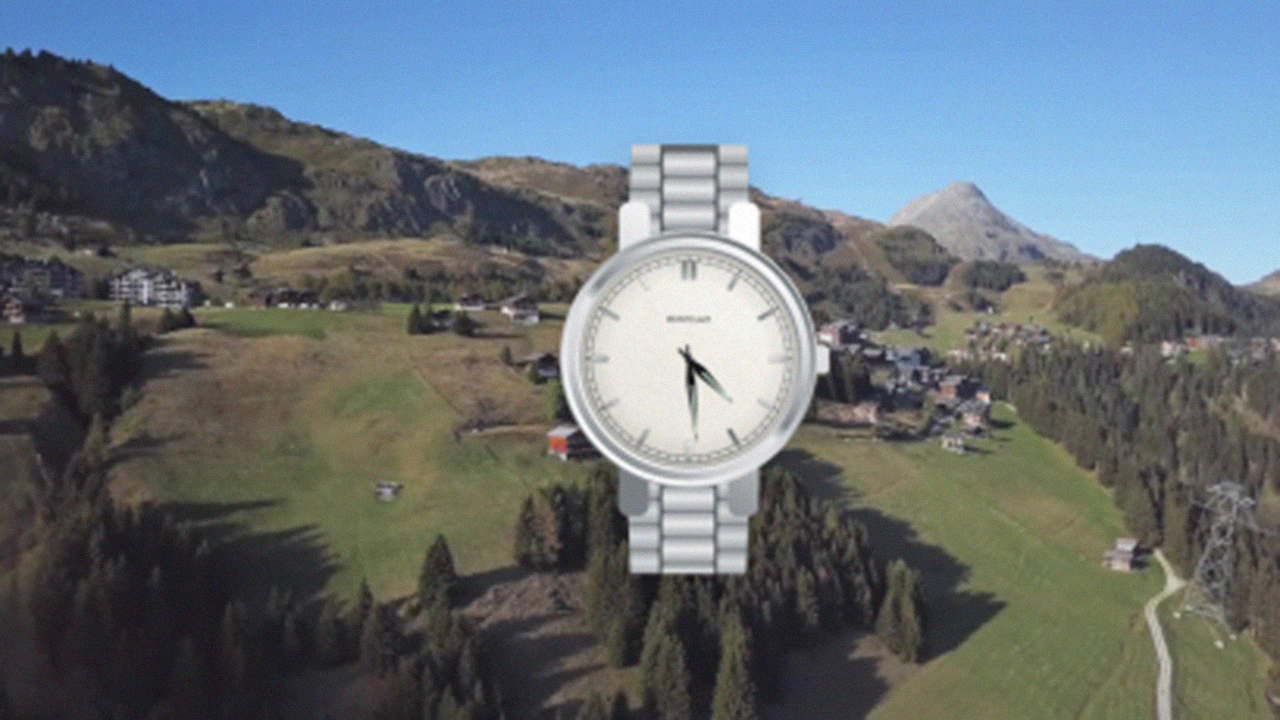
h=4 m=29
